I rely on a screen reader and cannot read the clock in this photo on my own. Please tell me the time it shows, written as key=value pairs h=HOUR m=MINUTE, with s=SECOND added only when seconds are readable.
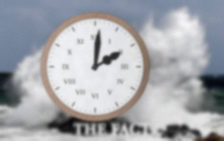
h=2 m=1
